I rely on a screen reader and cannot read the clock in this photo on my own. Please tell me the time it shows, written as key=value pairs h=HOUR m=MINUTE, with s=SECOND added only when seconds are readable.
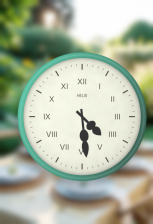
h=4 m=29
